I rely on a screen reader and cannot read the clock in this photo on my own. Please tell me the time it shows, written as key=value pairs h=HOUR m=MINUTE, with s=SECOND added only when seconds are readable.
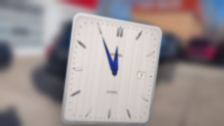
h=11 m=55
